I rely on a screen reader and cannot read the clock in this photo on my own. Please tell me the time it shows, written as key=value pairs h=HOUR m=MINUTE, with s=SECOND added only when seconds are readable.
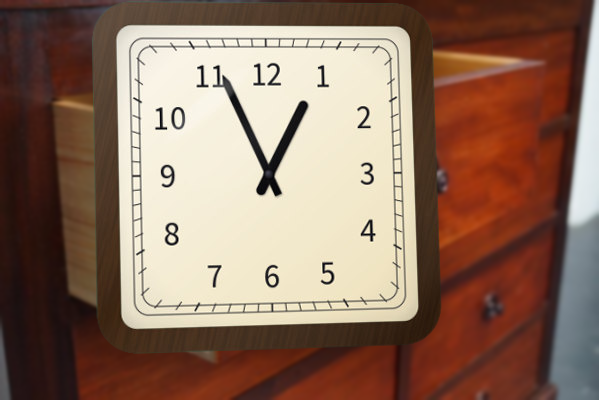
h=12 m=56
